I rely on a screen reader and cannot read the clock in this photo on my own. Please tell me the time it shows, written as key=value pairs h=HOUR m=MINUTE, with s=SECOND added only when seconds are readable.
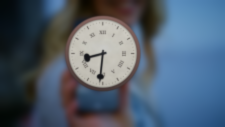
h=8 m=31
